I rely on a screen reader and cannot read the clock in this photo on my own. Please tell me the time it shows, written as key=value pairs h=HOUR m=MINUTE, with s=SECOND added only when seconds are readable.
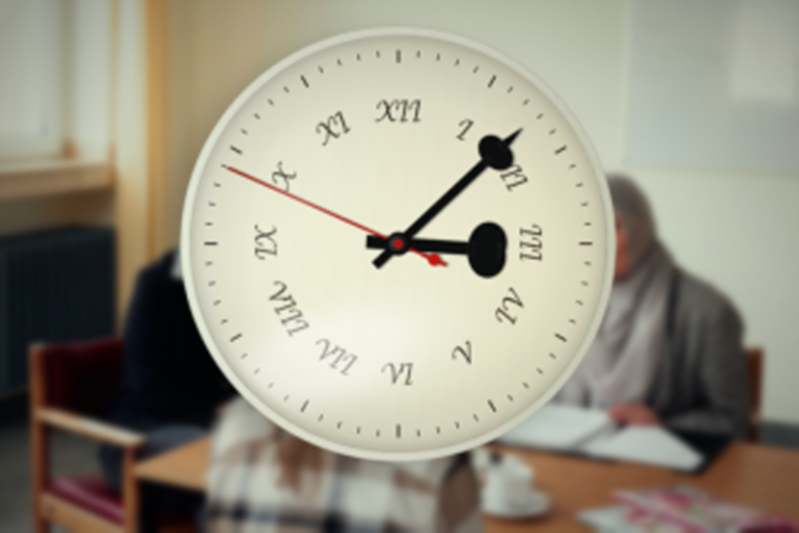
h=3 m=7 s=49
